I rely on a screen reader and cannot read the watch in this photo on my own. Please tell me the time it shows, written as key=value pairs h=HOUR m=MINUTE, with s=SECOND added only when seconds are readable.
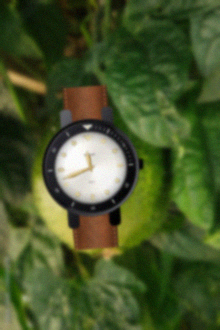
h=11 m=42
